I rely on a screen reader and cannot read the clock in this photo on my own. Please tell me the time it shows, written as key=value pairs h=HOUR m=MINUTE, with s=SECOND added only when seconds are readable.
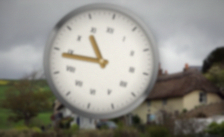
h=10 m=44
